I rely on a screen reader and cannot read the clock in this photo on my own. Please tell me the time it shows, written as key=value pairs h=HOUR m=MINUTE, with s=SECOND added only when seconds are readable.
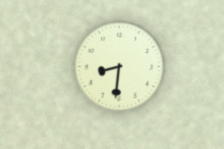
h=8 m=31
